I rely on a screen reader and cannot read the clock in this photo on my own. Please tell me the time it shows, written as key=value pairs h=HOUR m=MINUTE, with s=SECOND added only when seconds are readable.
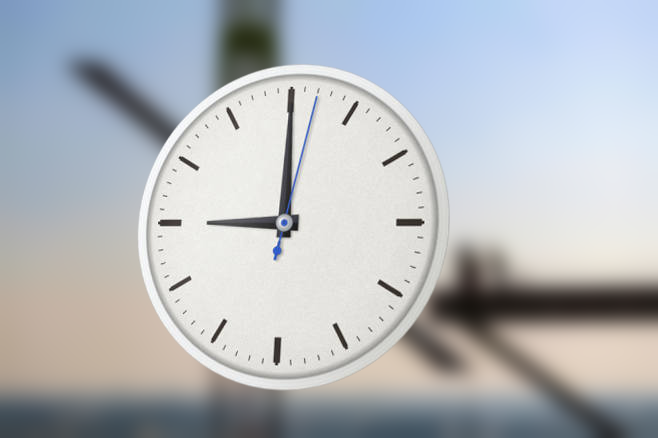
h=9 m=0 s=2
